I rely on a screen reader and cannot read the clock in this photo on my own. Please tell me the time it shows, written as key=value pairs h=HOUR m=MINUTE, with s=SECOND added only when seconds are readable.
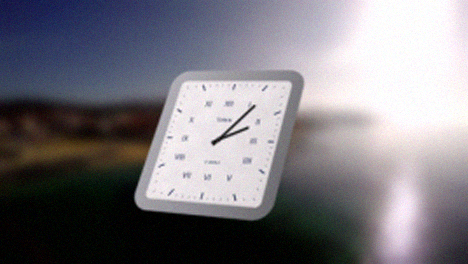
h=2 m=6
